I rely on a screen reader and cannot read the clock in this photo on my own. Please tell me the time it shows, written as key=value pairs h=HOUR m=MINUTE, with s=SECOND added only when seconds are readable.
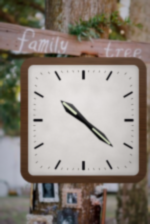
h=10 m=22
